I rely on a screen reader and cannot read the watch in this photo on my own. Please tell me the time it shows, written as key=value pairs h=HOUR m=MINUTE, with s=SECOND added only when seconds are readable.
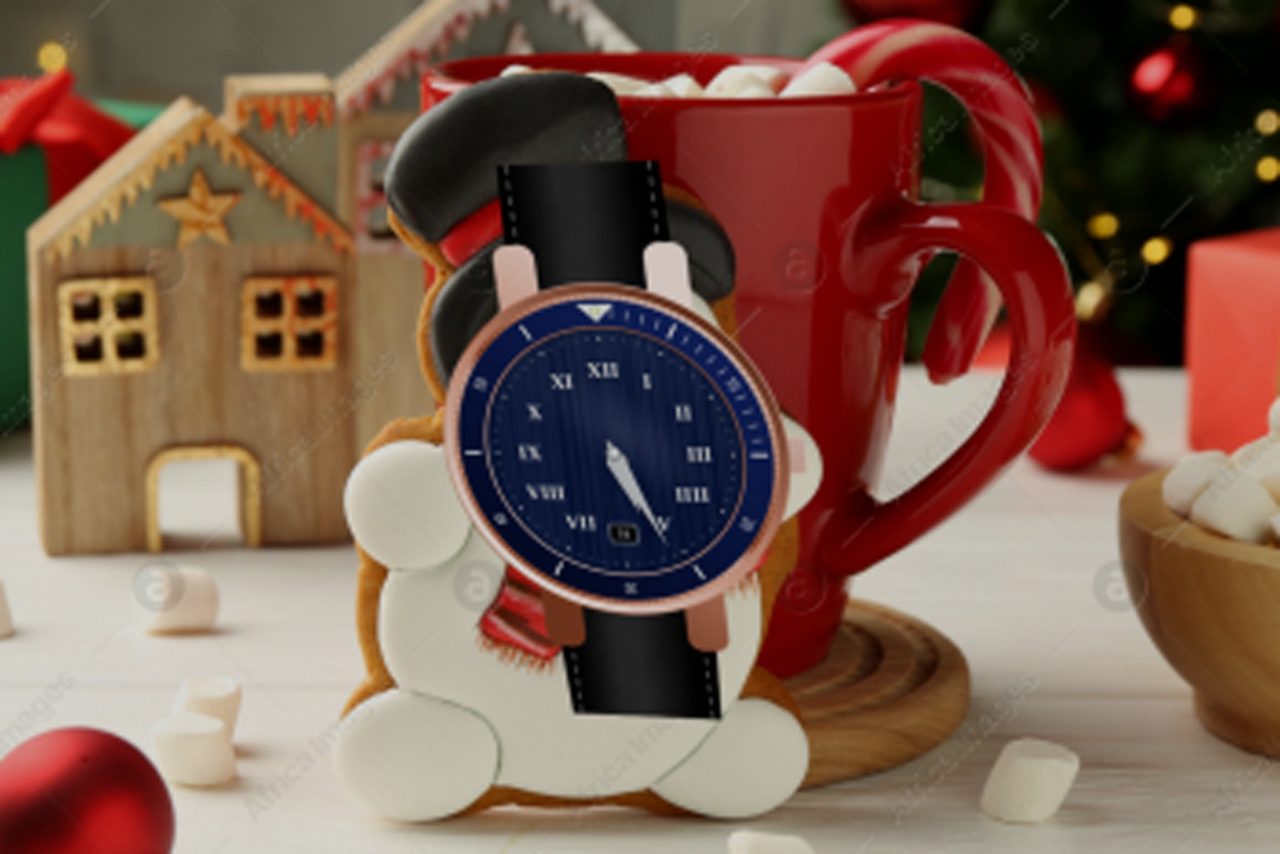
h=5 m=26
